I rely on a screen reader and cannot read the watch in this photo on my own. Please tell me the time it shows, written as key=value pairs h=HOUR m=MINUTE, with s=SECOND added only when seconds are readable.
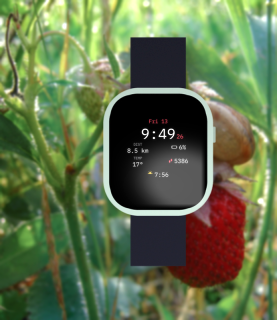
h=9 m=49
